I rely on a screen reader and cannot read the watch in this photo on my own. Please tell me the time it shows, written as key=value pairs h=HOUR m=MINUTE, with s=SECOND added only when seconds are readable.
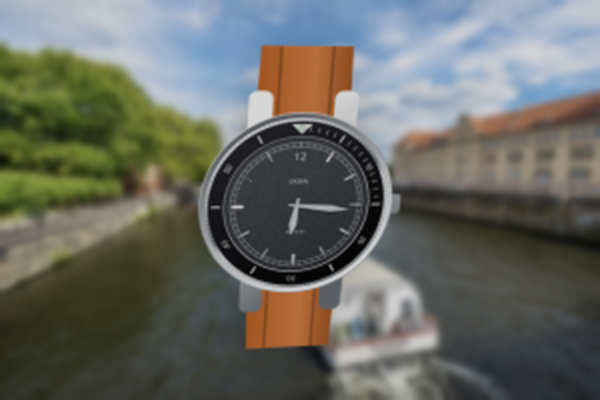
h=6 m=16
